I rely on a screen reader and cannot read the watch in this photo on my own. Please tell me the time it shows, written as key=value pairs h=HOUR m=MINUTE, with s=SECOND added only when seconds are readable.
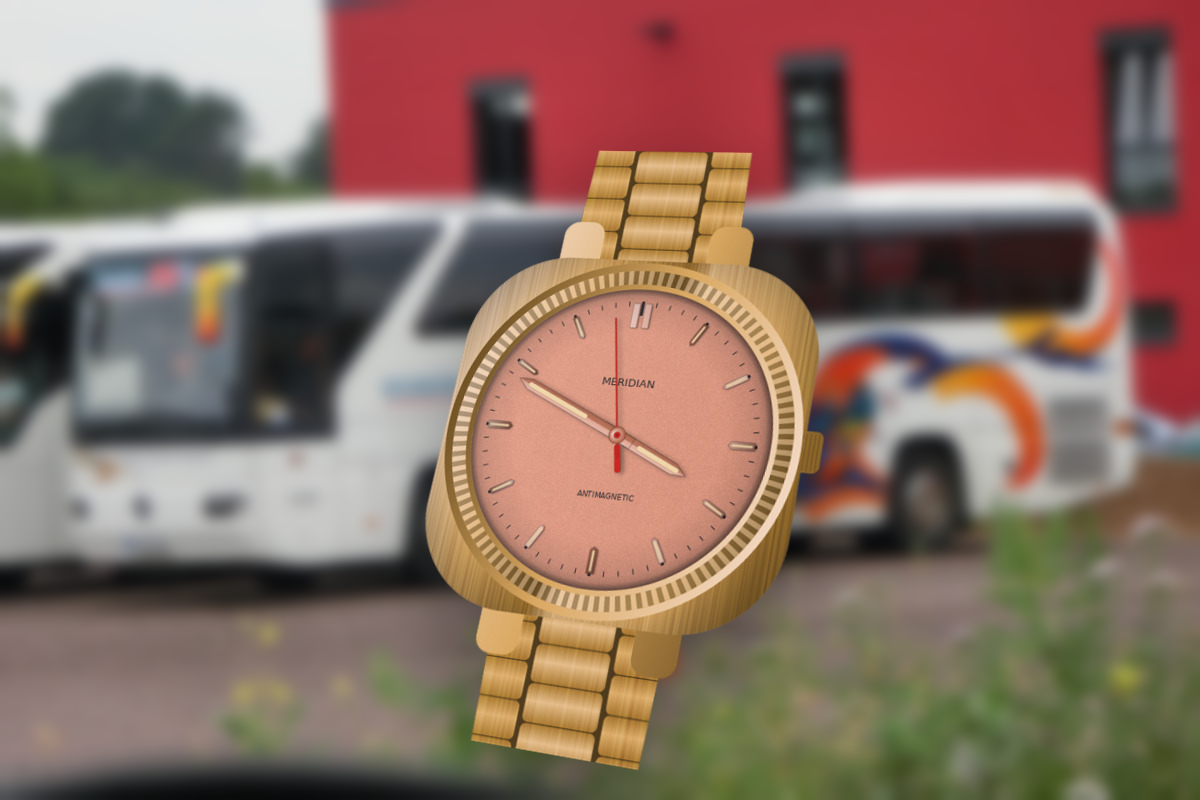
h=3 m=48 s=58
